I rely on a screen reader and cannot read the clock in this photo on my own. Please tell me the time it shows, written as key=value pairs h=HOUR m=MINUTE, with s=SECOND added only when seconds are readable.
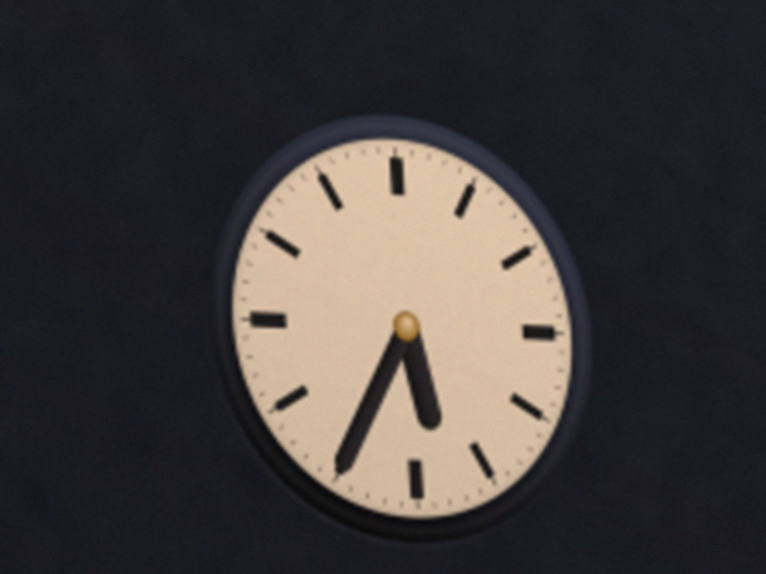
h=5 m=35
